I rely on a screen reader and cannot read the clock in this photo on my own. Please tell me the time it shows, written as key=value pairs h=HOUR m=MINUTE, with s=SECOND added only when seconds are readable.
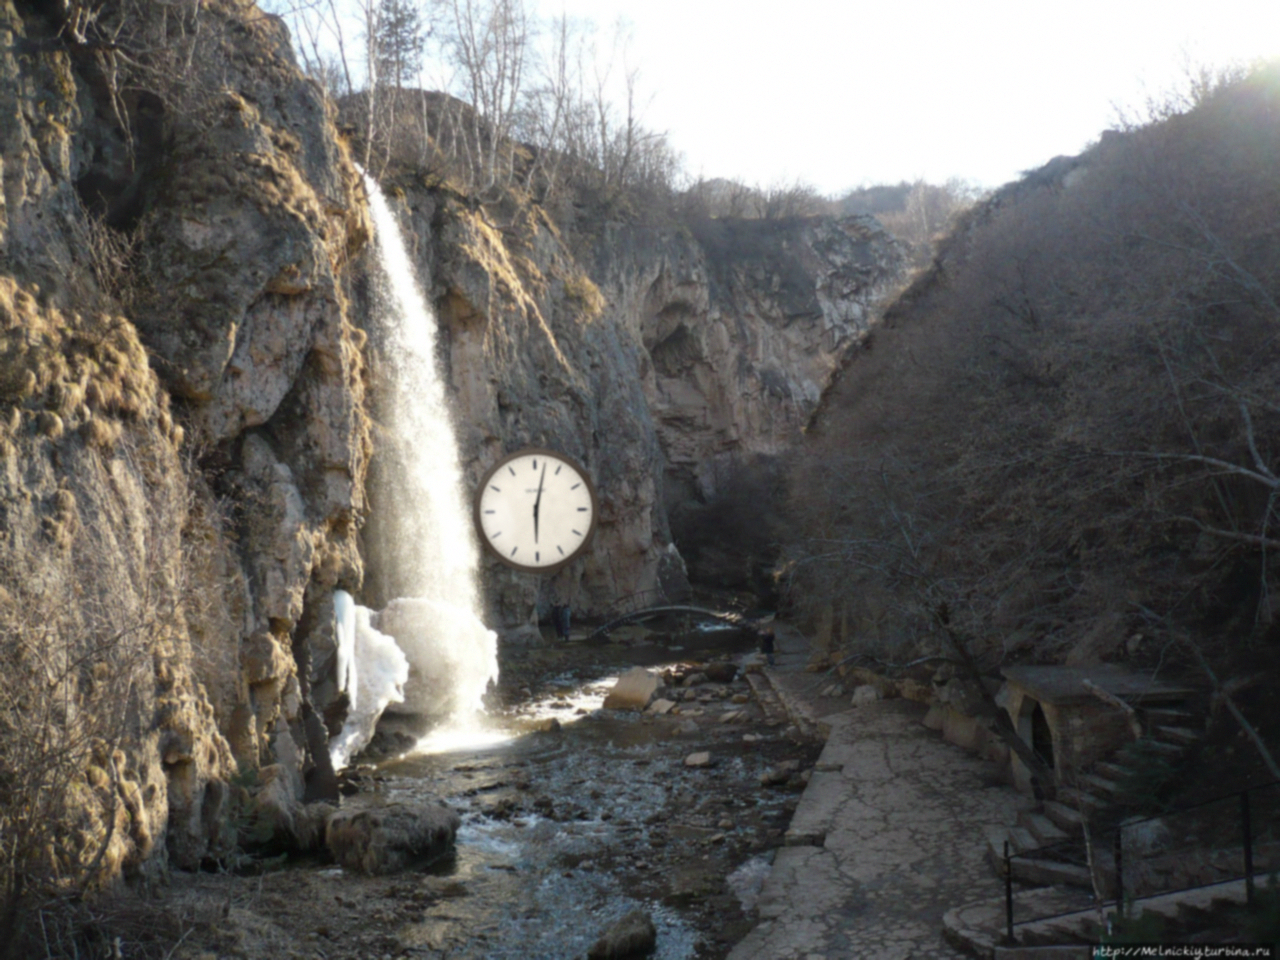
h=6 m=2
